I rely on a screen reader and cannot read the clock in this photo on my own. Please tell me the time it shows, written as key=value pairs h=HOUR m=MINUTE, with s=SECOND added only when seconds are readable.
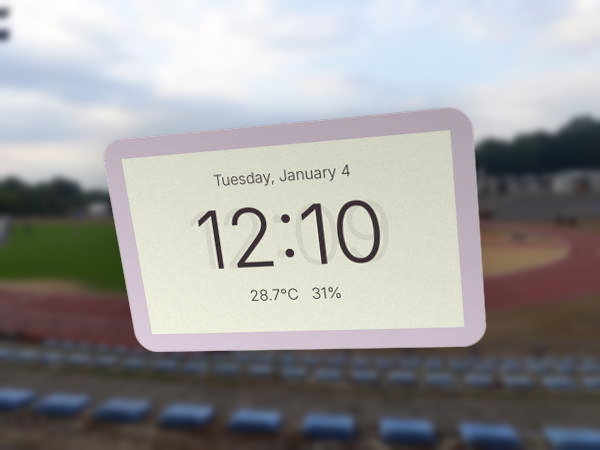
h=12 m=10
